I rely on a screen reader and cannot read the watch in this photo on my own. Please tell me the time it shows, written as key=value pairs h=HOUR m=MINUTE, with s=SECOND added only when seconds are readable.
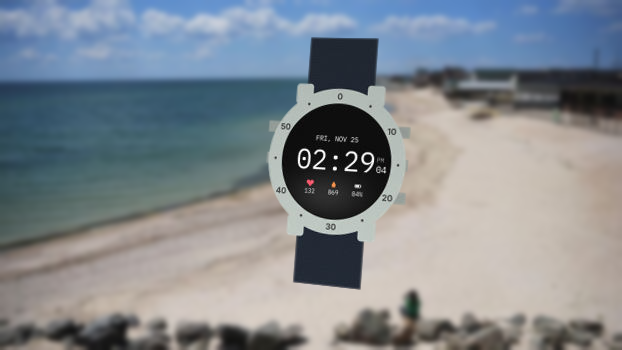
h=2 m=29 s=4
